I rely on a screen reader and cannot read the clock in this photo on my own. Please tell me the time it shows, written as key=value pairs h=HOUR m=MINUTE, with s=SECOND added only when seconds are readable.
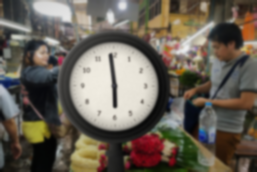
h=5 m=59
